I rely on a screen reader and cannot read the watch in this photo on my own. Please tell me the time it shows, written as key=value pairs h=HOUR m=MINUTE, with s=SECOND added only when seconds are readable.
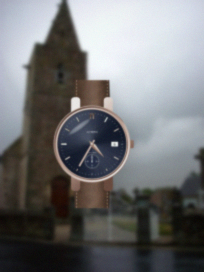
h=4 m=35
